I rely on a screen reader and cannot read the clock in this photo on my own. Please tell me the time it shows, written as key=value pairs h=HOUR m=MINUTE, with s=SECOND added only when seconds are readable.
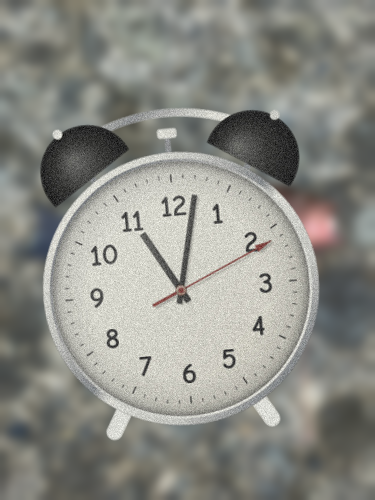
h=11 m=2 s=11
